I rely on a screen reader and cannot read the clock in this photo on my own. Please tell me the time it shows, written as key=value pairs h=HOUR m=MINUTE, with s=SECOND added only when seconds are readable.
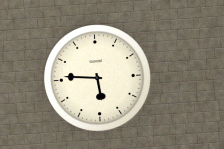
h=5 m=46
